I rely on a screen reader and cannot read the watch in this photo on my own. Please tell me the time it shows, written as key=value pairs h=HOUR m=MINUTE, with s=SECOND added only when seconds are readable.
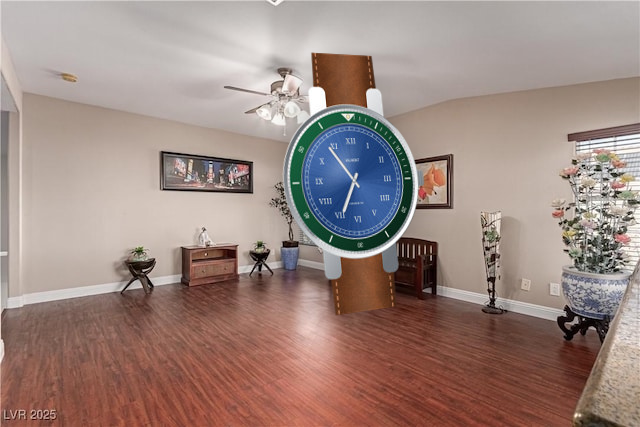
h=6 m=54
